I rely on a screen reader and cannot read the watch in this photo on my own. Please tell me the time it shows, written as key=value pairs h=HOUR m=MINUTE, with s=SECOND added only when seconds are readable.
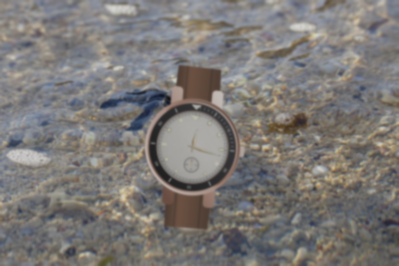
h=12 m=17
